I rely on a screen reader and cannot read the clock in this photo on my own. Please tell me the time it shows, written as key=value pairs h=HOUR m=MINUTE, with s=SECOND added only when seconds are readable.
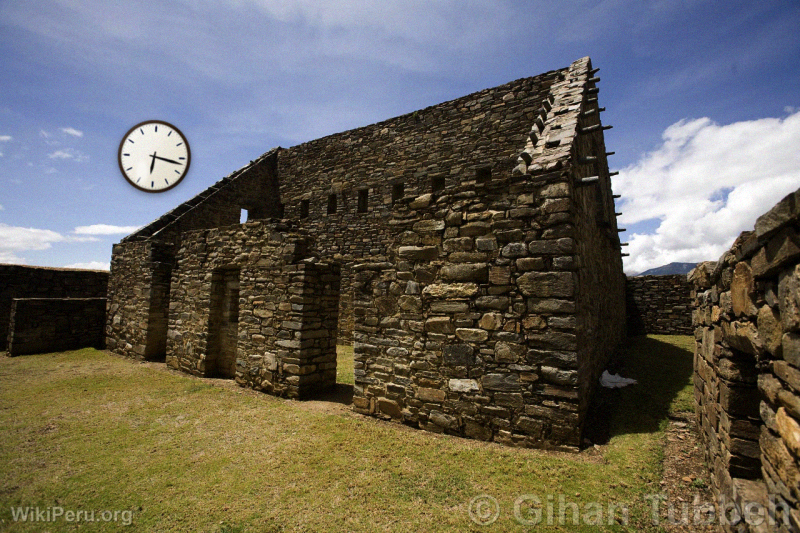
h=6 m=17
